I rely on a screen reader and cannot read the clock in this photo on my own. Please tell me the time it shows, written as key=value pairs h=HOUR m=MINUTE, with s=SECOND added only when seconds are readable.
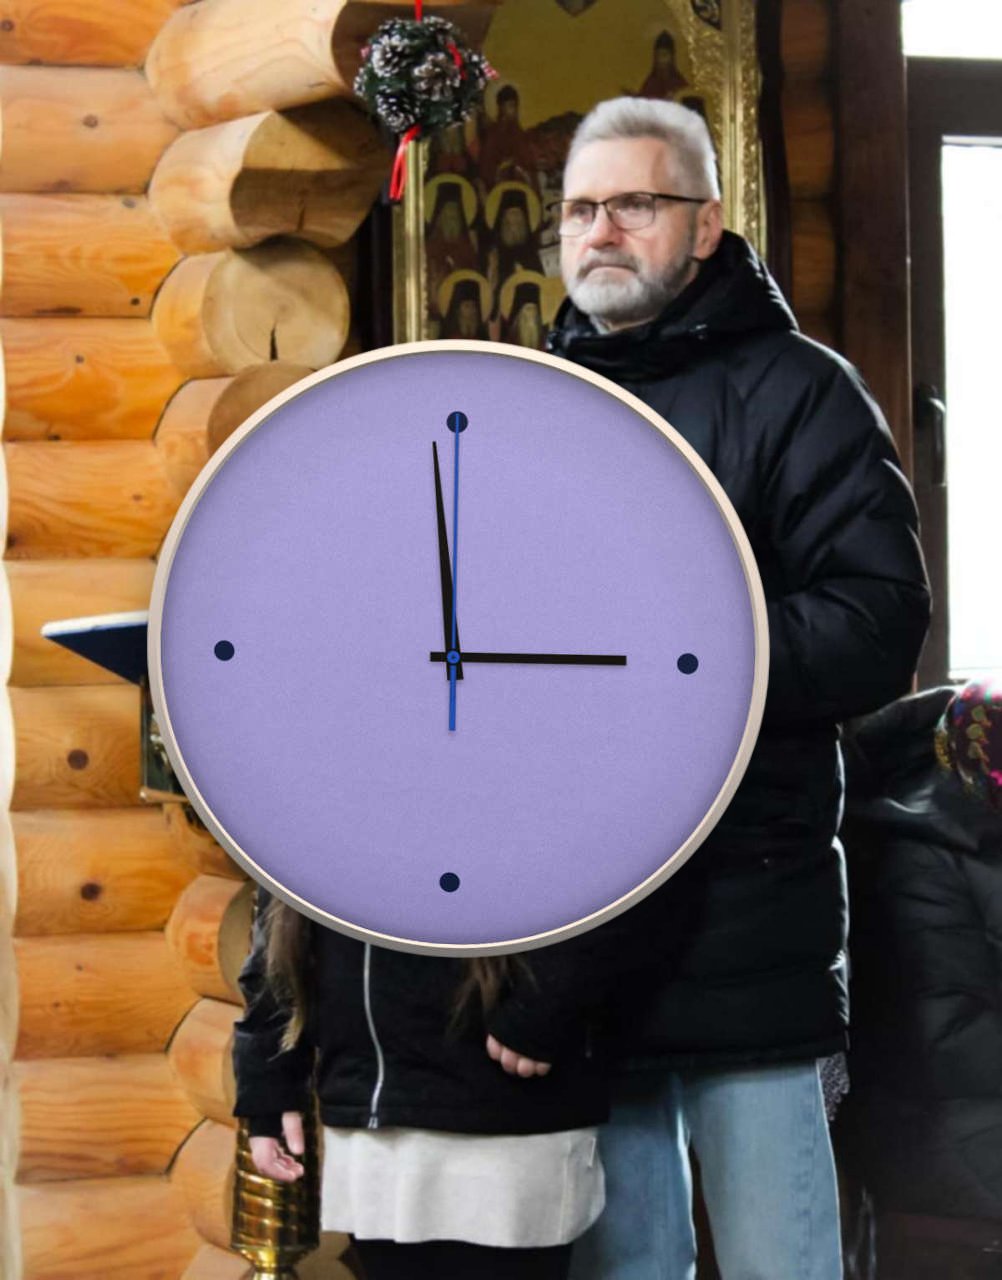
h=2 m=59 s=0
